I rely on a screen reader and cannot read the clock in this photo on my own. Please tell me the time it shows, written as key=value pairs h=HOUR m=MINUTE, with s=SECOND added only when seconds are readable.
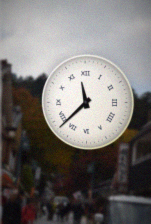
h=11 m=38
